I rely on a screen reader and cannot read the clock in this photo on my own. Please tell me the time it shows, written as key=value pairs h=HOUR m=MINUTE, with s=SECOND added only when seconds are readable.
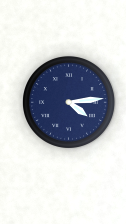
h=4 m=14
